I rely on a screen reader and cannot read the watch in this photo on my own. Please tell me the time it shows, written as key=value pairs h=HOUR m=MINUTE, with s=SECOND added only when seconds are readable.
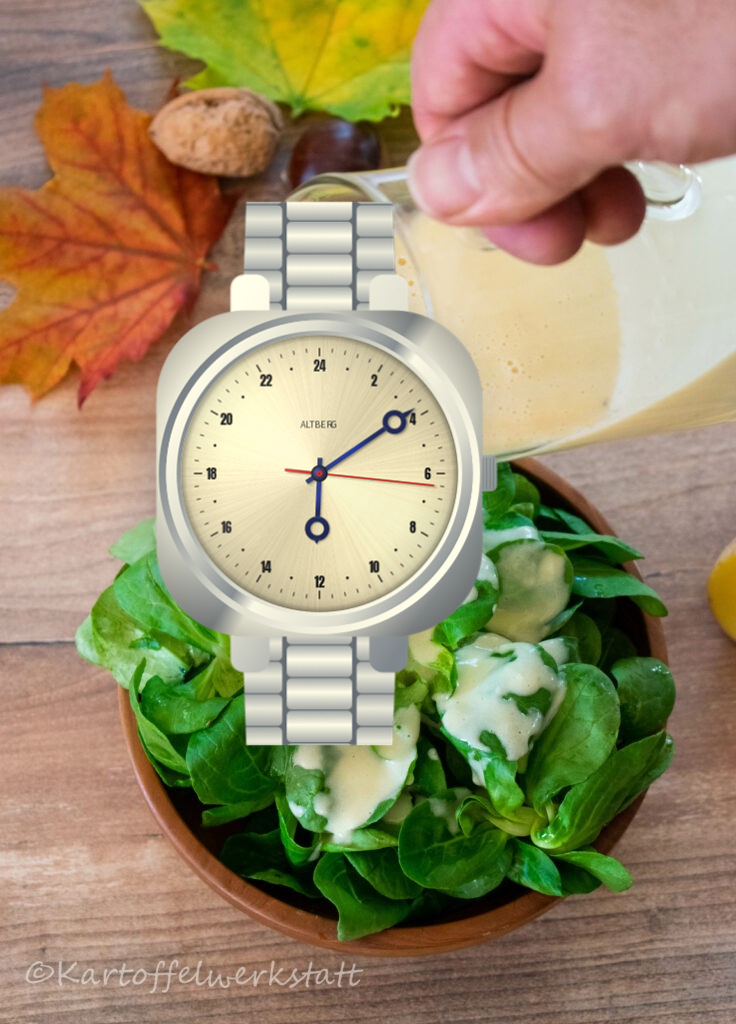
h=12 m=9 s=16
